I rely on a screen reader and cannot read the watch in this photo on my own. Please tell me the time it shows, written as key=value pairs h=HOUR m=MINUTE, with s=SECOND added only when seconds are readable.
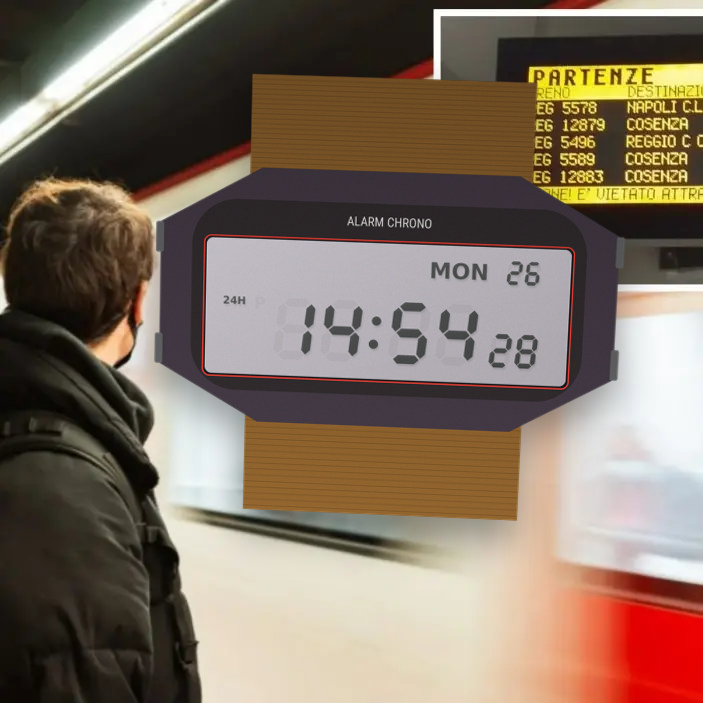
h=14 m=54 s=28
